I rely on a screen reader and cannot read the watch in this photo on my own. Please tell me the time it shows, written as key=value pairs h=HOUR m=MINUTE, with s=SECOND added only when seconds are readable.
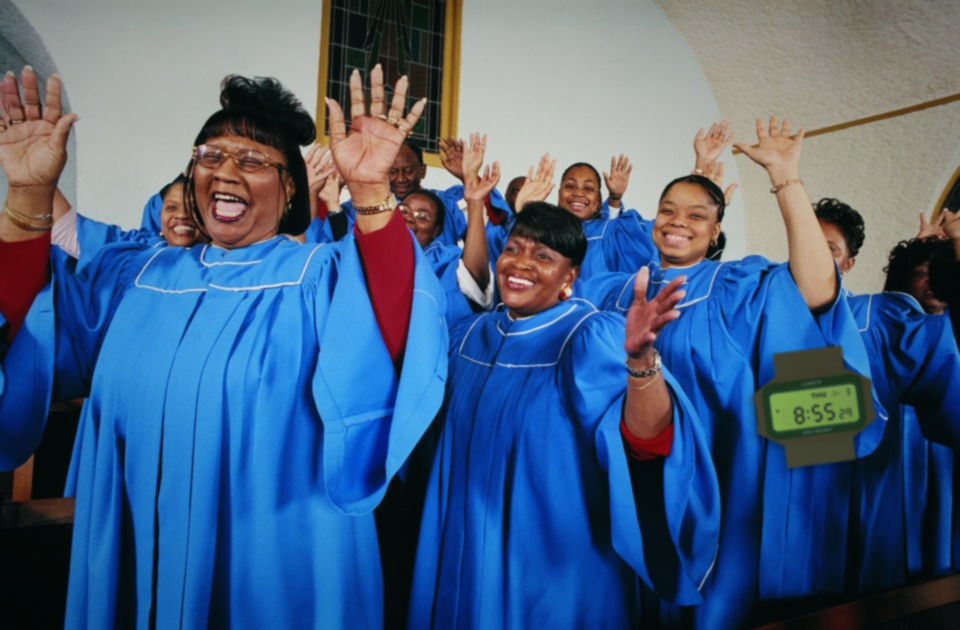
h=8 m=55
